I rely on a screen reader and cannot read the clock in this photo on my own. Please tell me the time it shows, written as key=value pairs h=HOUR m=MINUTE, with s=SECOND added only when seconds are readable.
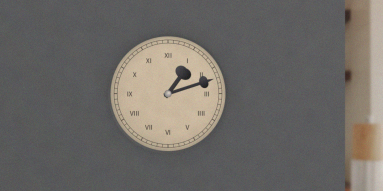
h=1 m=12
